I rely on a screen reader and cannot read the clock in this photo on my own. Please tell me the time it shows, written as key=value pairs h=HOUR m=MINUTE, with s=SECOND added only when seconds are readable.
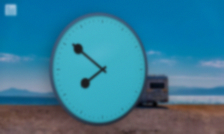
h=7 m=51
